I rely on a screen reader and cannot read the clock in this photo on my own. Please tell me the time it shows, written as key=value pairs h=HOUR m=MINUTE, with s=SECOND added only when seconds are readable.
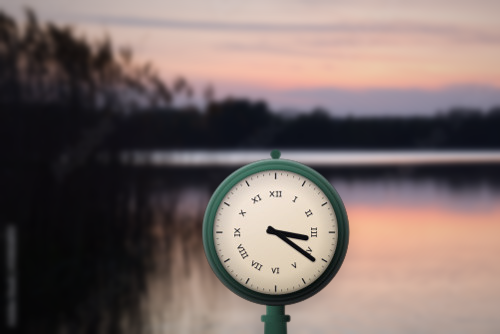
h=3 m=21
